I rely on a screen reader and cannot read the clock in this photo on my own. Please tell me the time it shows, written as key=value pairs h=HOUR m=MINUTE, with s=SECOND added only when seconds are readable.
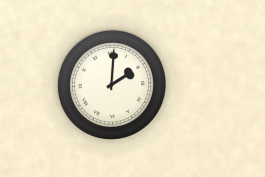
h=2 m=1
